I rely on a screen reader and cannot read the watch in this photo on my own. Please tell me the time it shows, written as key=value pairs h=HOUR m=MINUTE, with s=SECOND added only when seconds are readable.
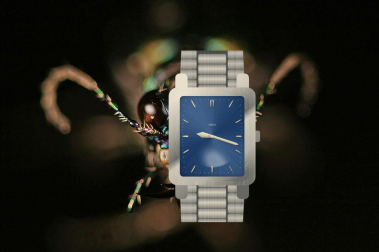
h=9 m=18
